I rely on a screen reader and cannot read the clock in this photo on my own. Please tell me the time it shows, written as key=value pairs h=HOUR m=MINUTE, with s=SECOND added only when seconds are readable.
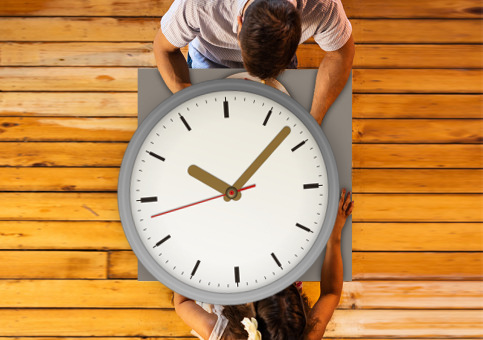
h=10 m=7 s=43
